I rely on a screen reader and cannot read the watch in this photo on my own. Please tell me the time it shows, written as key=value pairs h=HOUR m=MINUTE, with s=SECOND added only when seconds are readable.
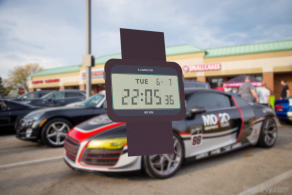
h=22 m=5 s=36
